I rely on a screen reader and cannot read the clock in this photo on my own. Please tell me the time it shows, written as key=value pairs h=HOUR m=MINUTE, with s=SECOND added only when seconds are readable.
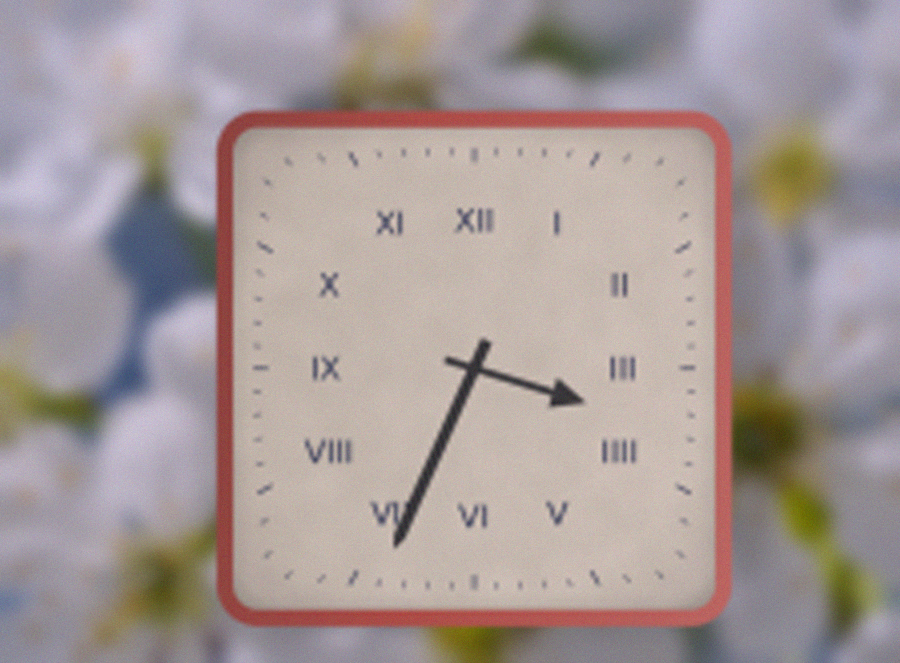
h=3 m=34
